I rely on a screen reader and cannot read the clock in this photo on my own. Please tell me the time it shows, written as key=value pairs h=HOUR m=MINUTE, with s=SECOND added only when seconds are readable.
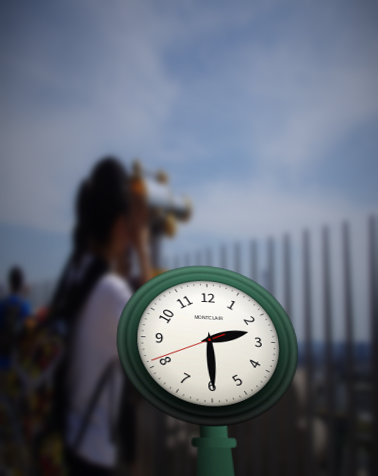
h=2 m=29 s=41
